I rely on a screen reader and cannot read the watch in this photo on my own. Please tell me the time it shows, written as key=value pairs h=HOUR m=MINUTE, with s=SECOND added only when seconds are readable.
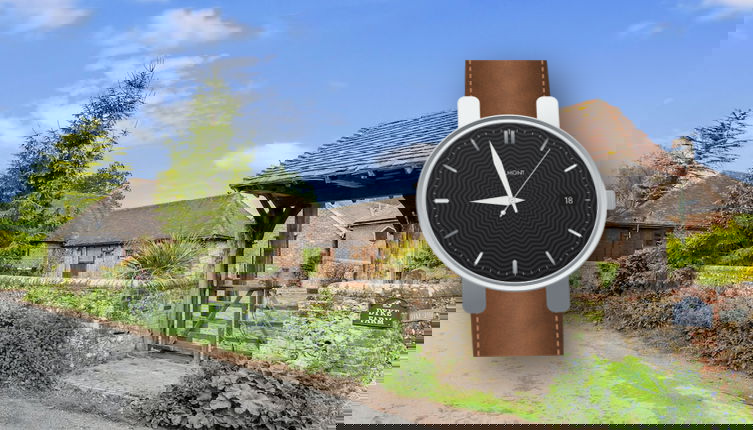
h=8 m=57 s=6
